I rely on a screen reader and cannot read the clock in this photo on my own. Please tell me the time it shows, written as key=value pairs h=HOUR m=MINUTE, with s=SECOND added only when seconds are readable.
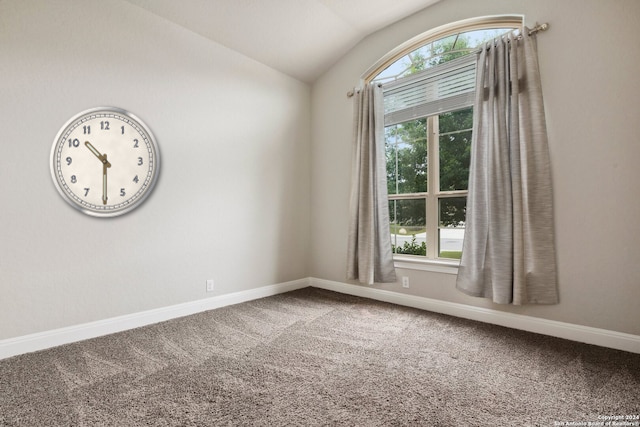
h=10 m=30
